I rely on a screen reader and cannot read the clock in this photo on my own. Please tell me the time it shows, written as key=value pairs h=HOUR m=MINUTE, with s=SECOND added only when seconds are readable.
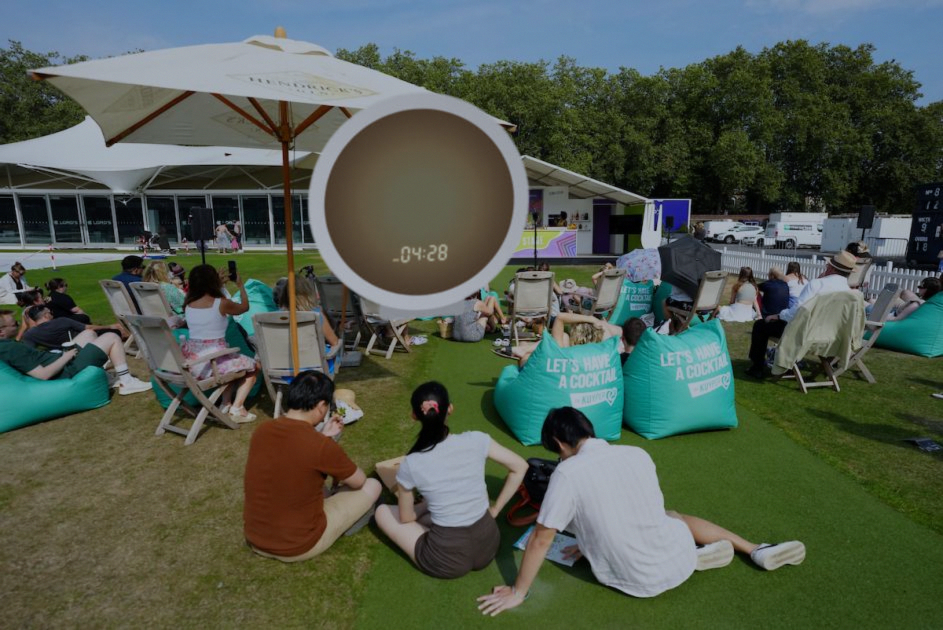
h=4 m=28
